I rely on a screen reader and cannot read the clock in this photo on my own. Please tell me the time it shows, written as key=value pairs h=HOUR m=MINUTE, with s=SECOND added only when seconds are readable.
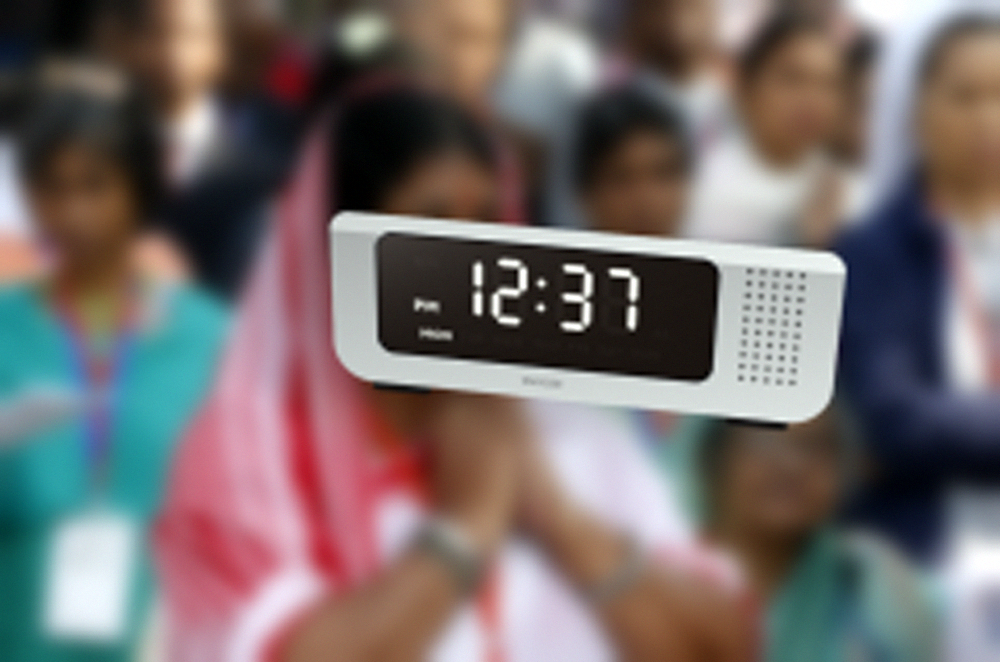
h=12 m=37
